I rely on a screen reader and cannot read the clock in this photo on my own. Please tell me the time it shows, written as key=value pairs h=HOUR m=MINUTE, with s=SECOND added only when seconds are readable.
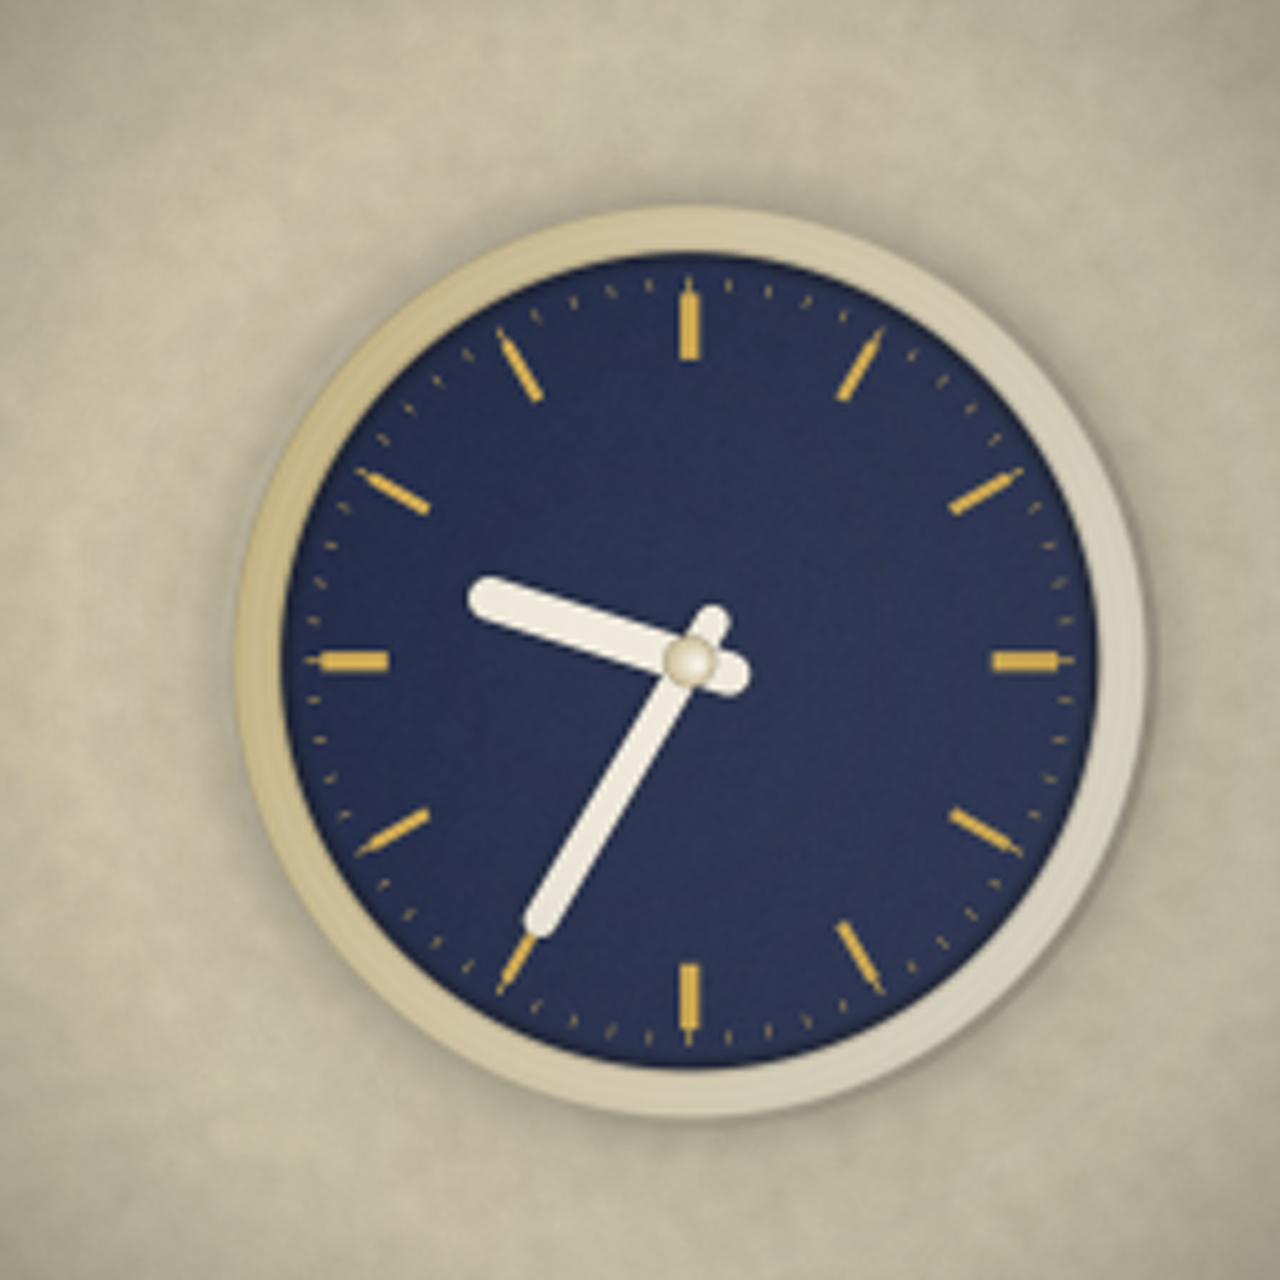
h=9 m=35
